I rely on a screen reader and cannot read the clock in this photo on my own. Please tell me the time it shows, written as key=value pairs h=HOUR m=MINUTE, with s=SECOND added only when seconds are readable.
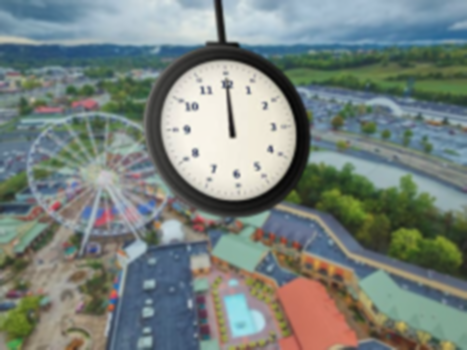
h=12 m=0
